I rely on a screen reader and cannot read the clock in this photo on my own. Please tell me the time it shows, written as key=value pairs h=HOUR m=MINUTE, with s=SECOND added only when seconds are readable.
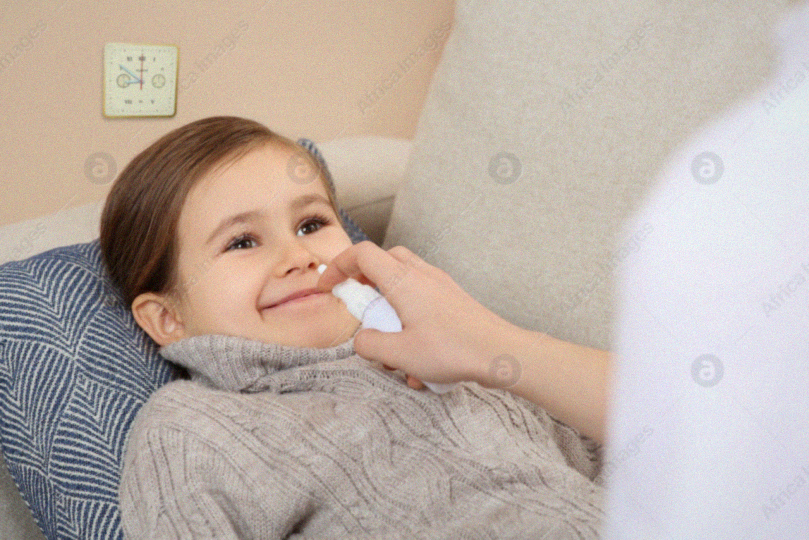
h=8 m=51
